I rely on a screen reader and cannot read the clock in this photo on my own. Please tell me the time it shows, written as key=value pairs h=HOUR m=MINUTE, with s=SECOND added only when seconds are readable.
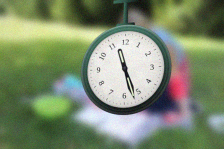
h=11 m=27
